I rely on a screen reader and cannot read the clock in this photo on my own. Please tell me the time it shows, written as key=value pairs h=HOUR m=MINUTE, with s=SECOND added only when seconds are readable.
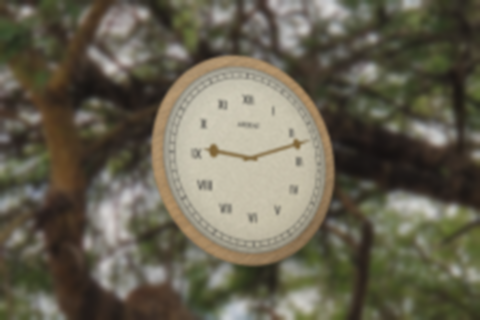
h=9 m=12
